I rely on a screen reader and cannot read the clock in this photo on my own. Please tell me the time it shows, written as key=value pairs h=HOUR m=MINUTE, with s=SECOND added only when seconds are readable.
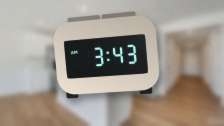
h=3 m=43
